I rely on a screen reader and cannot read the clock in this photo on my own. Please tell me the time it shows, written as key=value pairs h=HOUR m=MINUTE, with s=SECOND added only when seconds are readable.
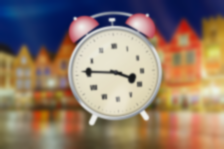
h=3 m=46
